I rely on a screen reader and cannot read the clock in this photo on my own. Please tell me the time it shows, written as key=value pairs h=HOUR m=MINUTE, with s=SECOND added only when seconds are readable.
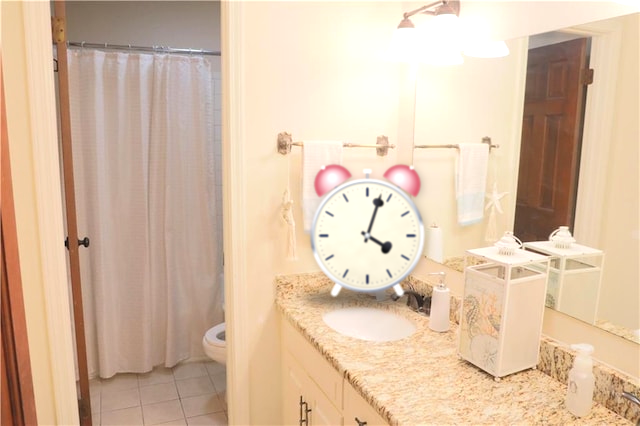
h=4 m=3
